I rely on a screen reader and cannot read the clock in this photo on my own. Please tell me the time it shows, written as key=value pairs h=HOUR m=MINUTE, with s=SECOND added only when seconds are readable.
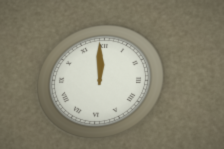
h=11 m=59
